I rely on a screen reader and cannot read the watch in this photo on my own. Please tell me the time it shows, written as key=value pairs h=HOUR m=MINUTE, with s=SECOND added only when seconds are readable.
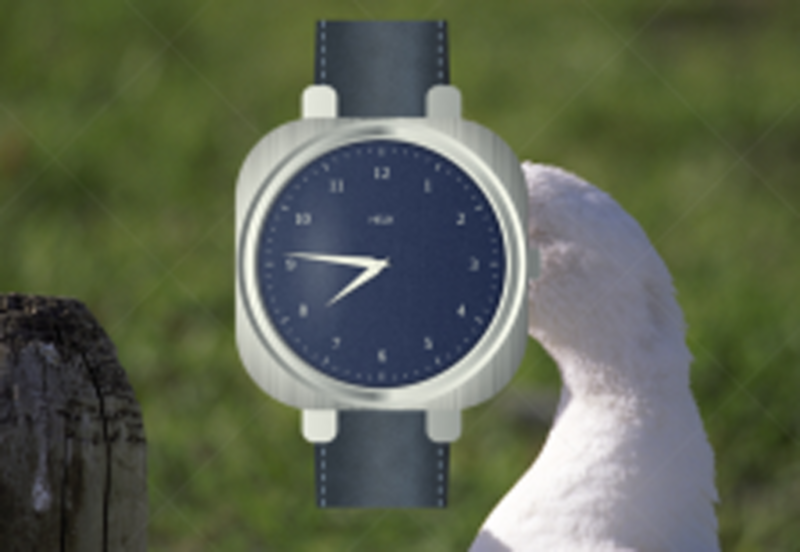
h=7 m=46
